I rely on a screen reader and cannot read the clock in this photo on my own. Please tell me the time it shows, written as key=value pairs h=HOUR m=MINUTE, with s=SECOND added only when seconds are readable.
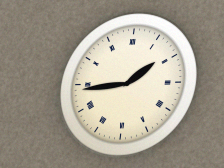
h=1 m=44
